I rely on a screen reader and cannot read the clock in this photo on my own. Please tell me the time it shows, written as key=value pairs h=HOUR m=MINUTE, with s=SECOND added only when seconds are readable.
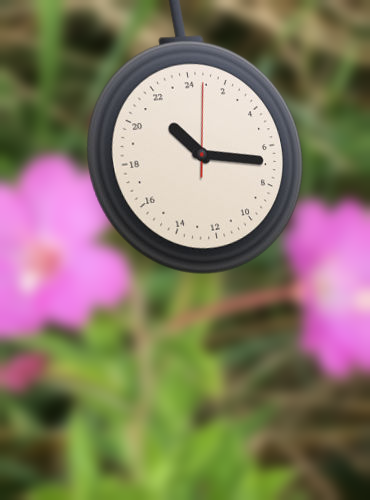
h=21 m=17 s=2
